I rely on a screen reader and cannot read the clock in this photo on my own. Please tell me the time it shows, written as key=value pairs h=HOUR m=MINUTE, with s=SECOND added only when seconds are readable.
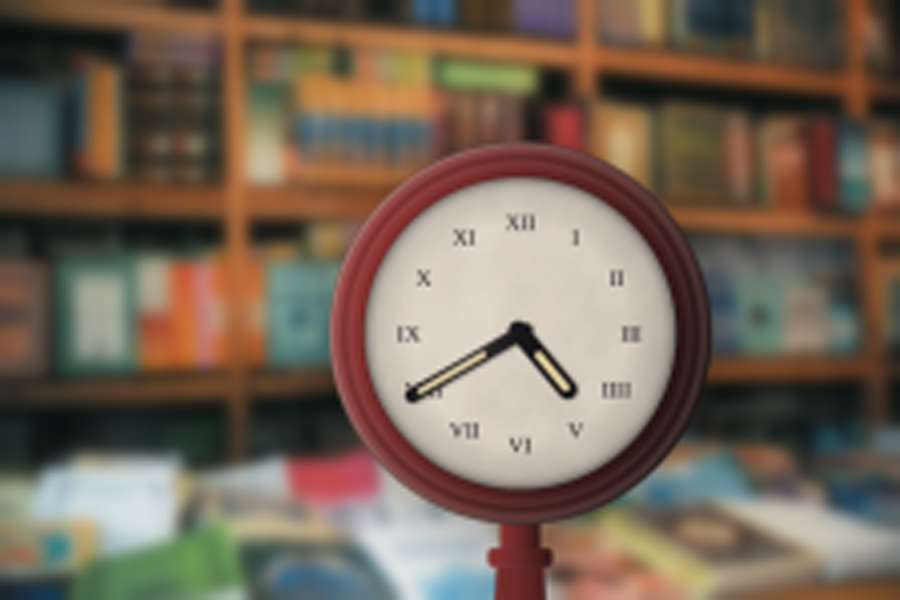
h=4 m=40
